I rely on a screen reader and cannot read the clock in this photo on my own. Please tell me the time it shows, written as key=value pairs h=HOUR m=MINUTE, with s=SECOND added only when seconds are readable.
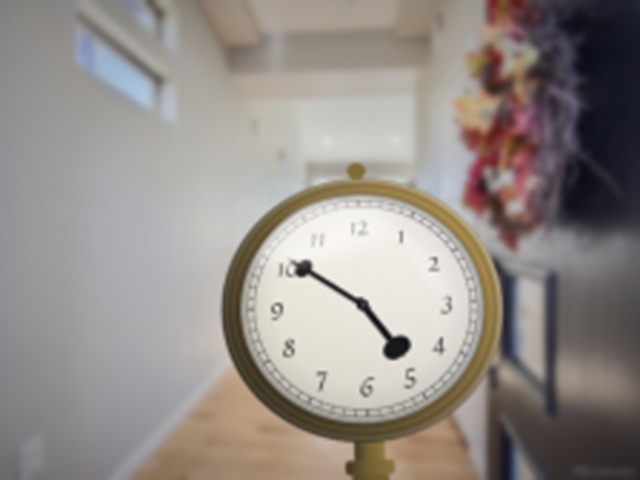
h=4 m=51
